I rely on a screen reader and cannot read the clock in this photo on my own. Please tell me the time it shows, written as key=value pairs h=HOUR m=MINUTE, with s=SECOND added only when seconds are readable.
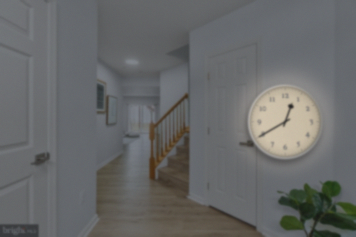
h=12 m=40
